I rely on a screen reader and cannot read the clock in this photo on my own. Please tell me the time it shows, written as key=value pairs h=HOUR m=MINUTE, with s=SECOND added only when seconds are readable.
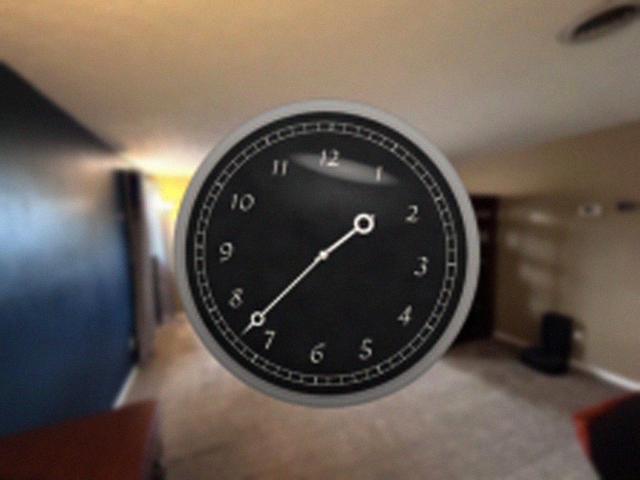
h=1 m=37
